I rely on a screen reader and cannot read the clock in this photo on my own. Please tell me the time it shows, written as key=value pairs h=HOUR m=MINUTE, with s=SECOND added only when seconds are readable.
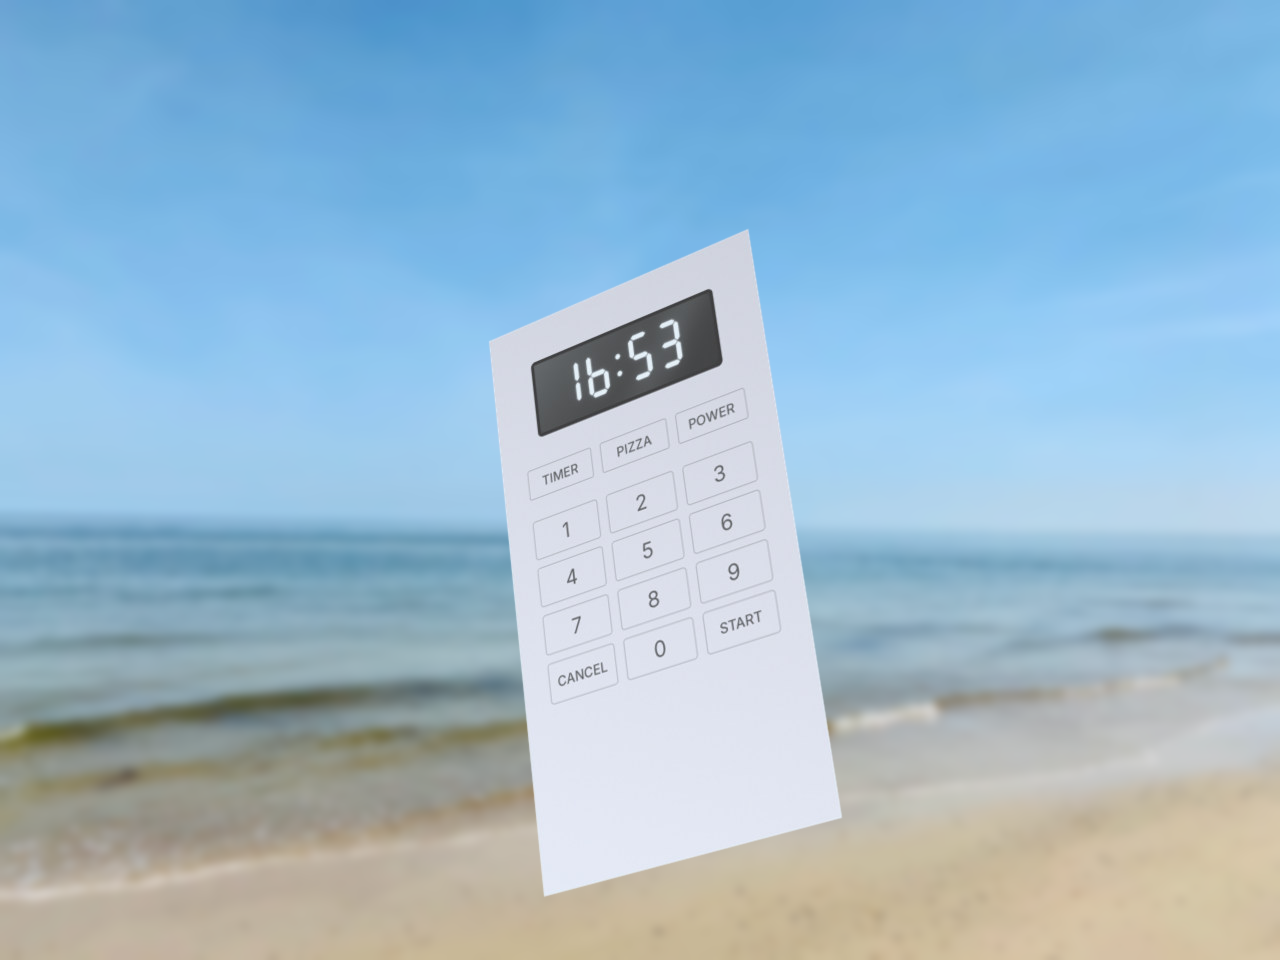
h=16 m=53
